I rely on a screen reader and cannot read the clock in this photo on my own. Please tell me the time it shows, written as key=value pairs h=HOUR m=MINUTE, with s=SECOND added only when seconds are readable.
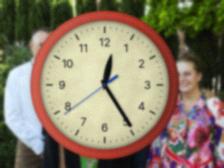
h=12 m=24 s=39
